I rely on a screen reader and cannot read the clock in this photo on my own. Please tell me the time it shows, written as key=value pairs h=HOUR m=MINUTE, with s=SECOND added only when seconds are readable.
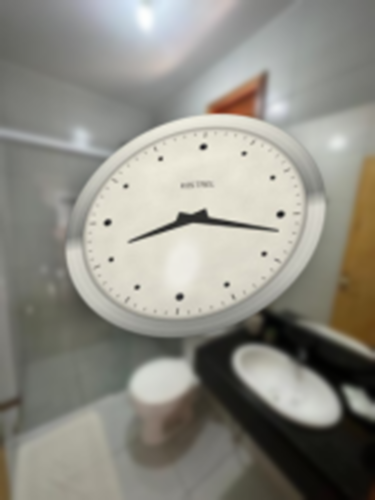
h=8 m=17
